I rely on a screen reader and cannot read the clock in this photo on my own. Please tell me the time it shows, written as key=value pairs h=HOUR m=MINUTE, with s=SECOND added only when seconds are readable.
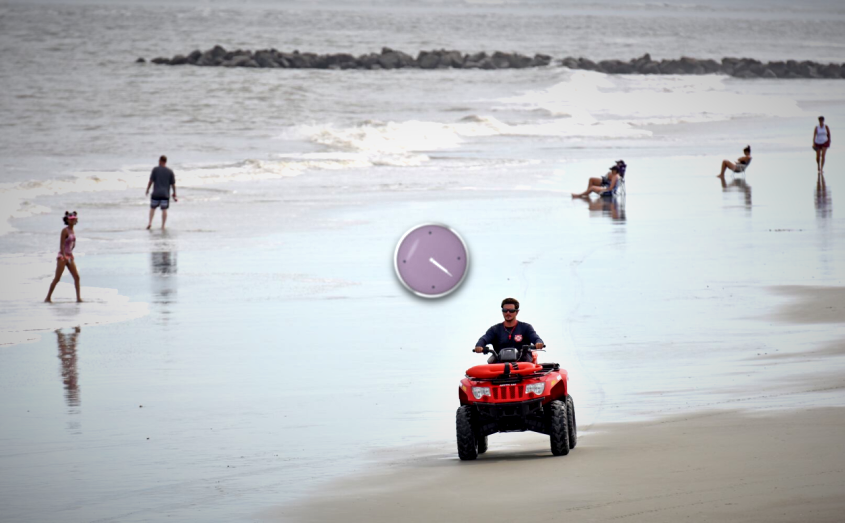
h=4 m=22
